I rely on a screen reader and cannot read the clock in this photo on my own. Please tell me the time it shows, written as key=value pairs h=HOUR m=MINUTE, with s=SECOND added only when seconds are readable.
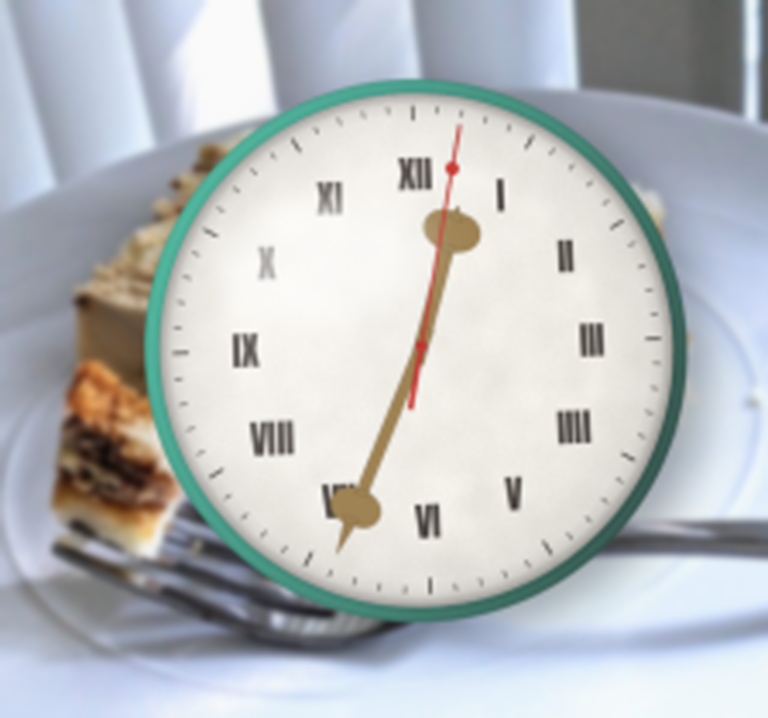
h=12 m=34 s=2
